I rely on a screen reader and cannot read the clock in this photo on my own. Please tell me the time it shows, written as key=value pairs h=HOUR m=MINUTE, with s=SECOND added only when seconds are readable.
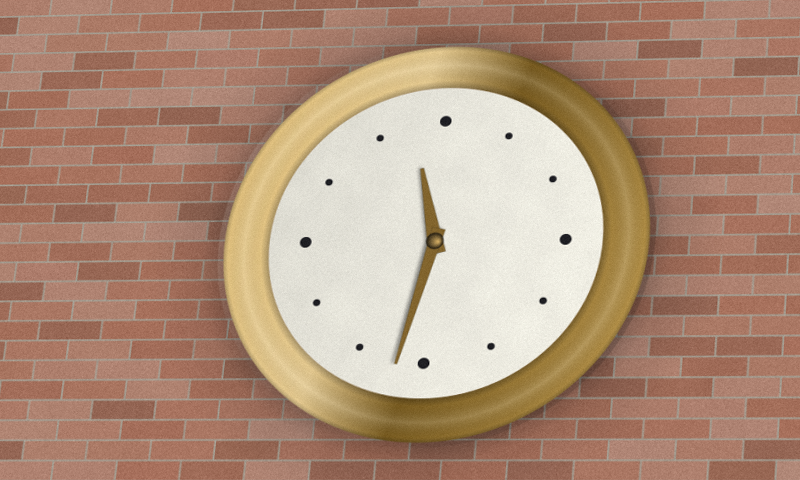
h=11 m=32
